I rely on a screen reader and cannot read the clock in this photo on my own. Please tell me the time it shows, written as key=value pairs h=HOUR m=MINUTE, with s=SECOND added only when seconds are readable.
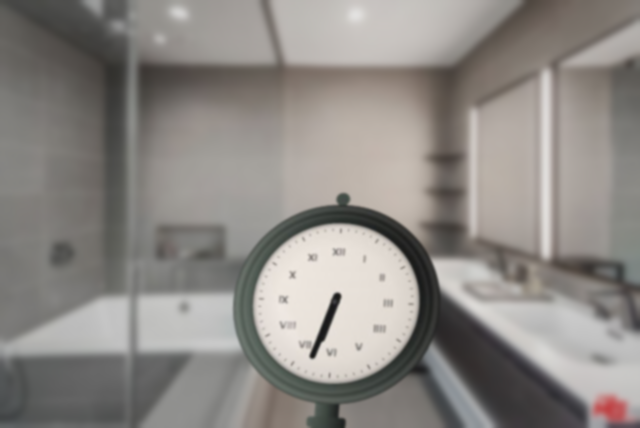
h=6 m=33
